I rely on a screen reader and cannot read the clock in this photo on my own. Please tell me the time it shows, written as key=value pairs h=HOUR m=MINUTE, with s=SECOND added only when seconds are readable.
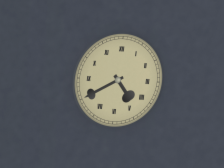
h=4 m=40
